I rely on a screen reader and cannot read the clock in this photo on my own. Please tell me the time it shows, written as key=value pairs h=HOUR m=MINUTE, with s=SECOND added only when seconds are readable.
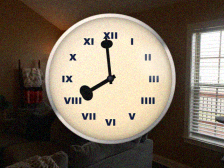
h=7 m=59
